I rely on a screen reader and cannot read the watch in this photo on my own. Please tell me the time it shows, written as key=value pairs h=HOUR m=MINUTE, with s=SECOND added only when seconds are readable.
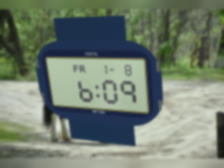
h=6 m=9
